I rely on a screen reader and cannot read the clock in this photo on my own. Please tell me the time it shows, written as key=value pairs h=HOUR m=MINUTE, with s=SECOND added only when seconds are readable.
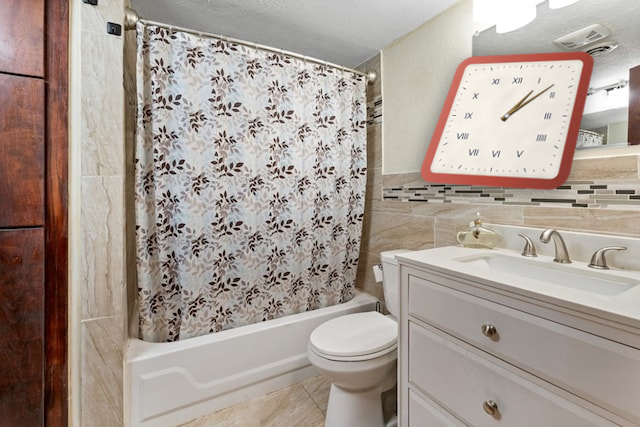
h=1 m=8
